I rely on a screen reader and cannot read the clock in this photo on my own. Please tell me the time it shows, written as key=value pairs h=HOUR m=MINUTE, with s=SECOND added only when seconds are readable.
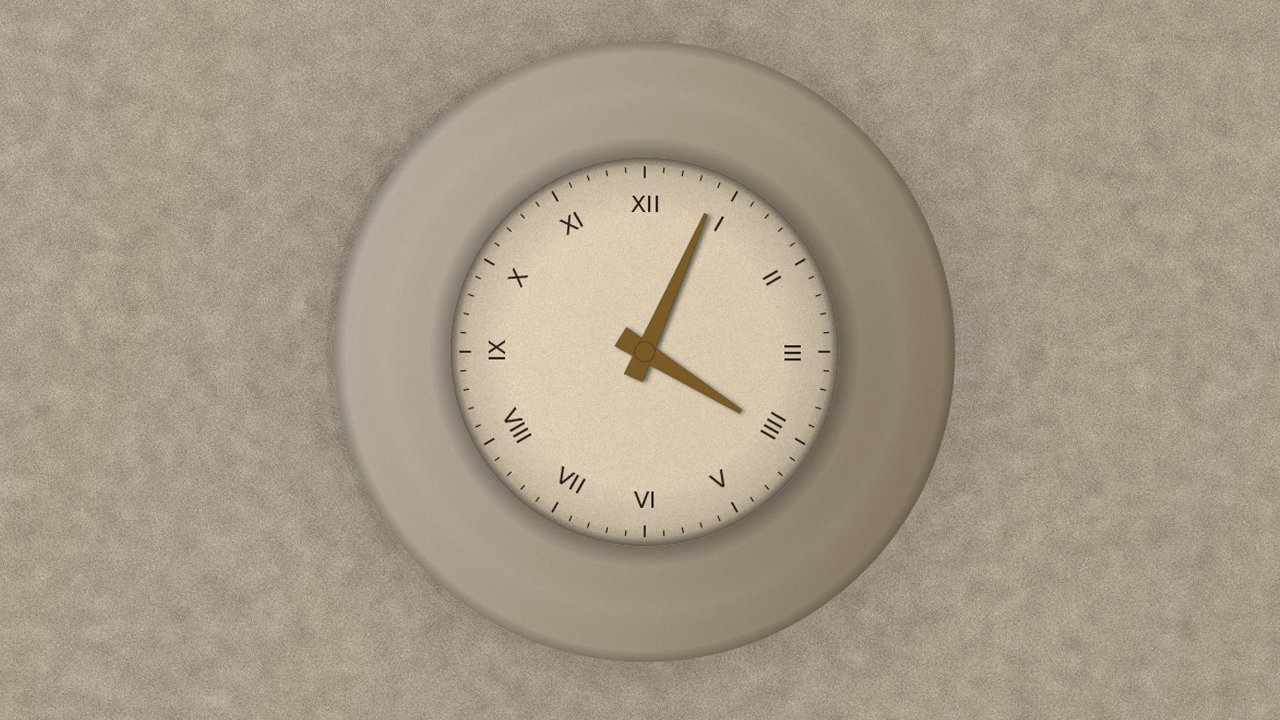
h=4 m=4
